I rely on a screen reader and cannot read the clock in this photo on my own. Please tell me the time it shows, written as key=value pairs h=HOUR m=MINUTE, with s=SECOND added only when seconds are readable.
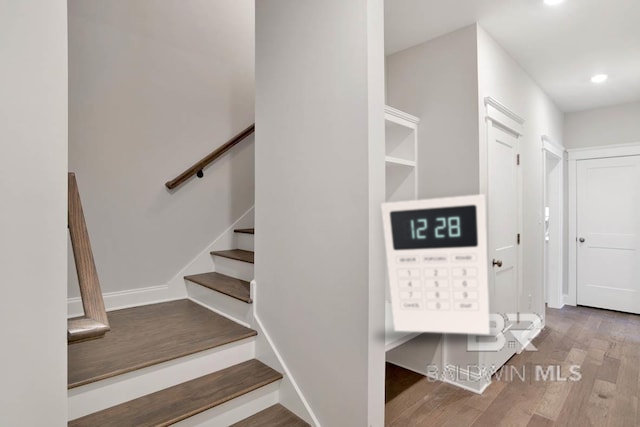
h=12 m=28
